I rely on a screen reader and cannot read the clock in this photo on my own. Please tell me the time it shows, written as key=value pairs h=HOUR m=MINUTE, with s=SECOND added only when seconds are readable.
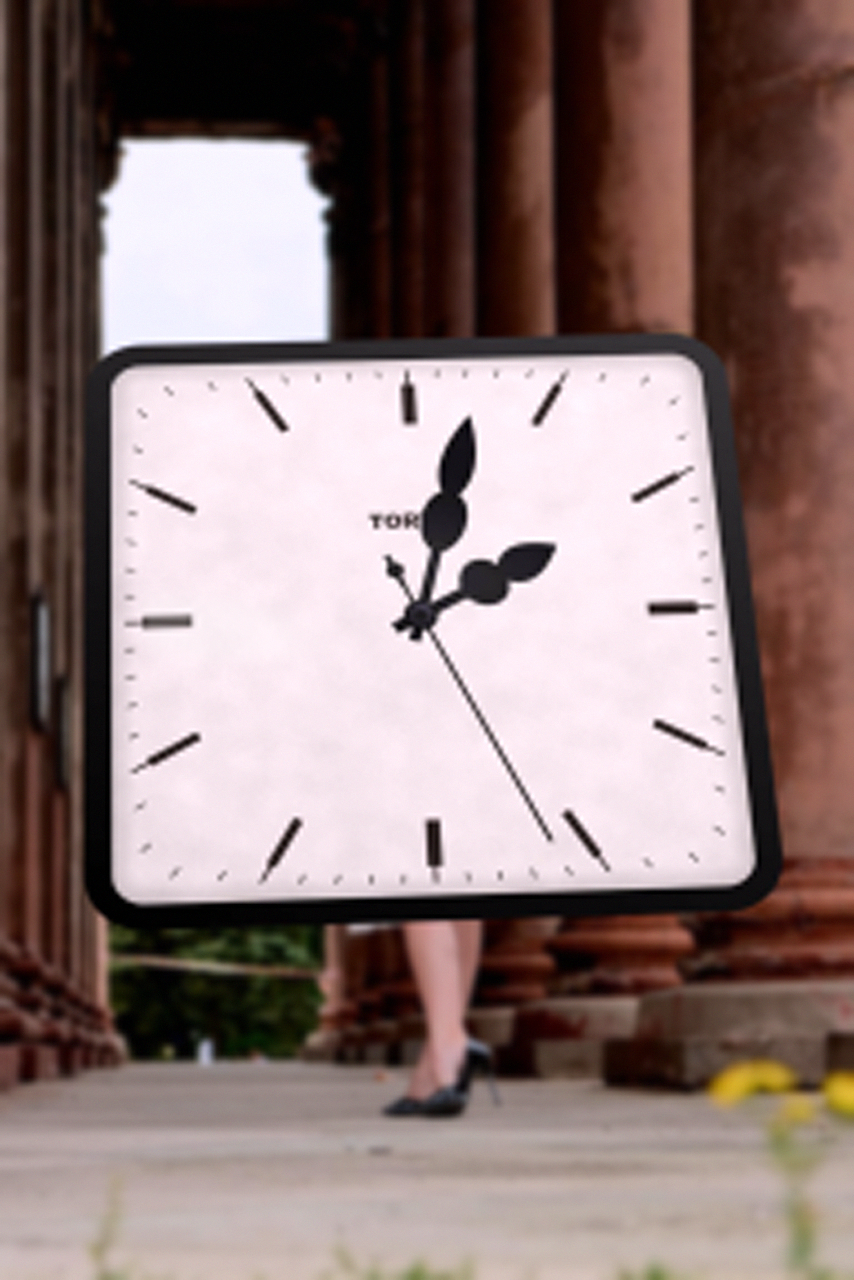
h=2 m=2 s=26
